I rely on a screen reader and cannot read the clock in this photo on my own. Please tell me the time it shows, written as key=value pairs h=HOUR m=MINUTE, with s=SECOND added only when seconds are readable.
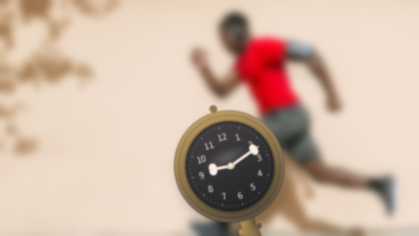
h=9 m=12
